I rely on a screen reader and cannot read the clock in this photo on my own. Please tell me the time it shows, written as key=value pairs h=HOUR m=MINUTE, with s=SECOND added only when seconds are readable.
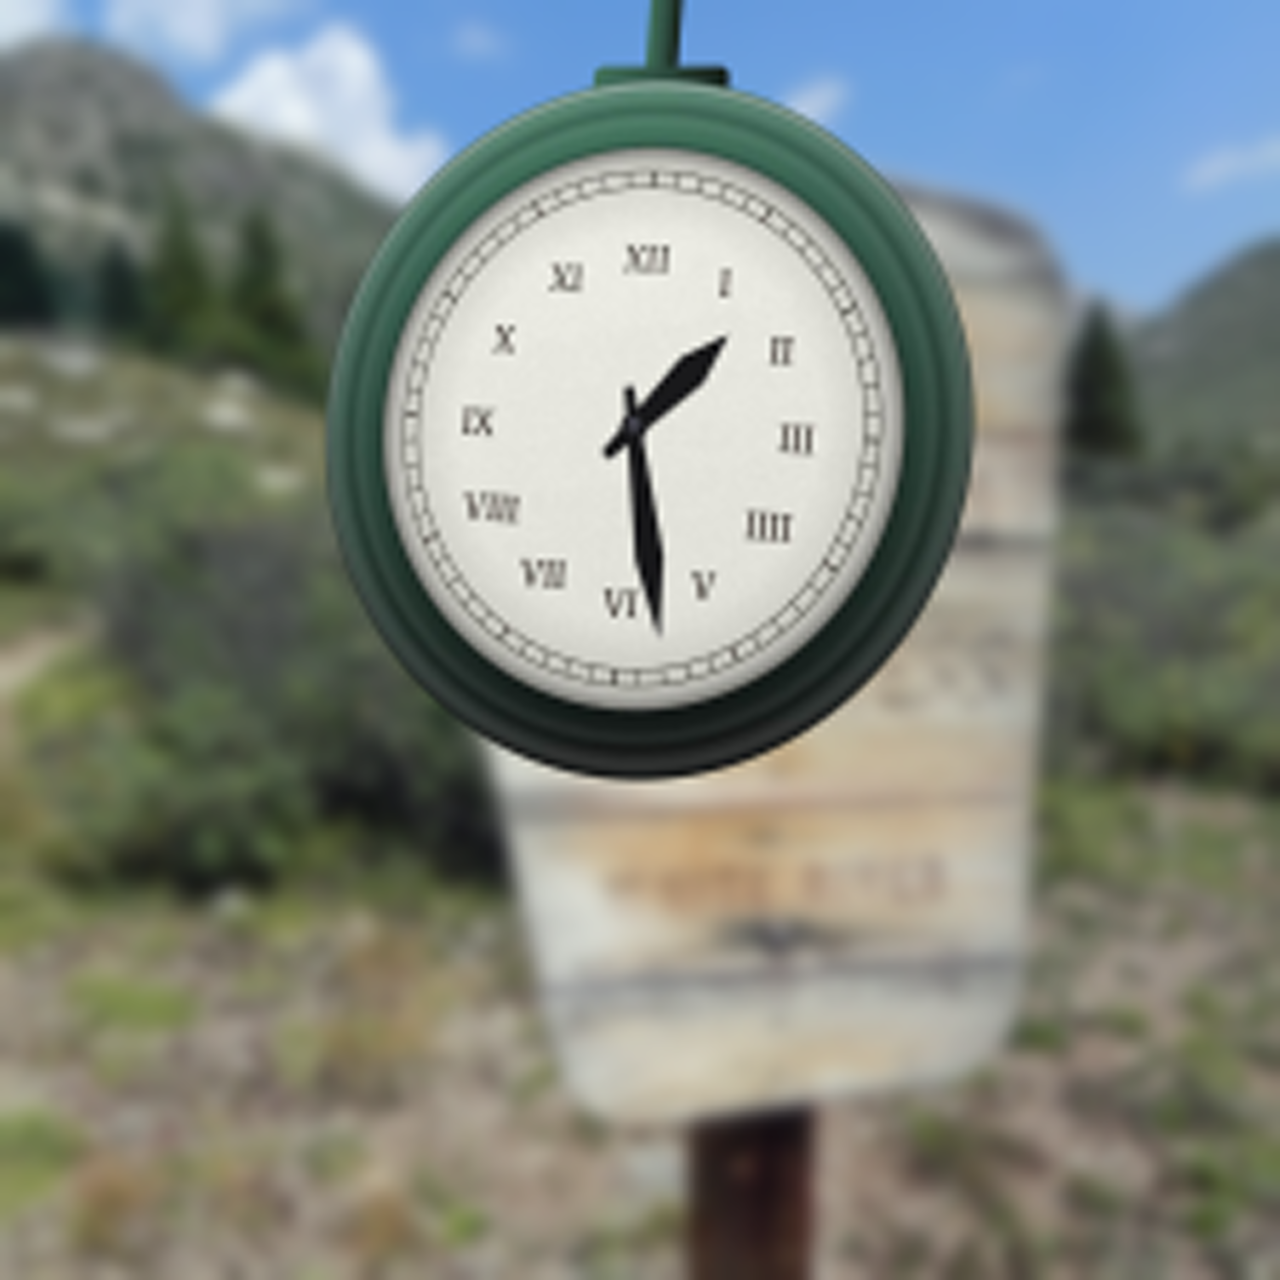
h=1 m=28
